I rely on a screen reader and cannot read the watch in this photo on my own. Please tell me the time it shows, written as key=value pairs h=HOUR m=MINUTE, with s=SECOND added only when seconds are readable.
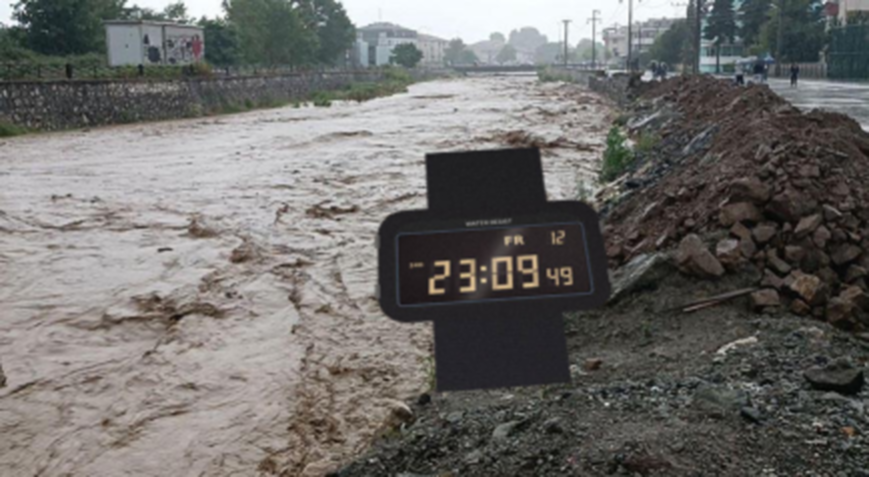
h=23 m=9 s=49
